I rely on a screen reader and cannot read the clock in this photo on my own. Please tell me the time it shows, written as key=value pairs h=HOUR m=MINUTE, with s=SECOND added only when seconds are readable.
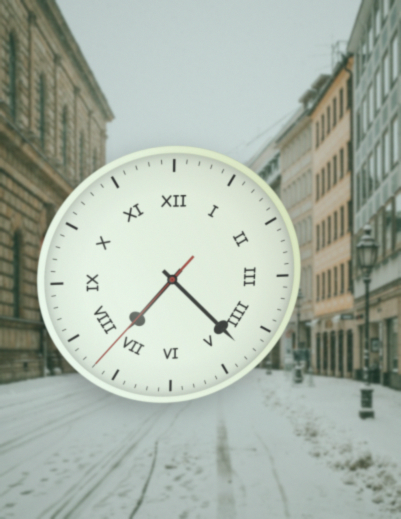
h=7 m=22 s=37
